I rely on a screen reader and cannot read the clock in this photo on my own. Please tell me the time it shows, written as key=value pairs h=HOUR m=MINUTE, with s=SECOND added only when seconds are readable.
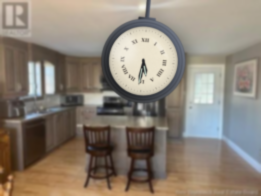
h=5 m=31
